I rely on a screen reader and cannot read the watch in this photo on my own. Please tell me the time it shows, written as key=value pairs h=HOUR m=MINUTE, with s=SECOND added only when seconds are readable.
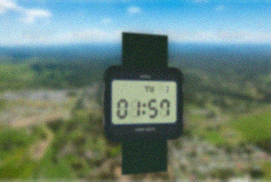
h=1 m=57
